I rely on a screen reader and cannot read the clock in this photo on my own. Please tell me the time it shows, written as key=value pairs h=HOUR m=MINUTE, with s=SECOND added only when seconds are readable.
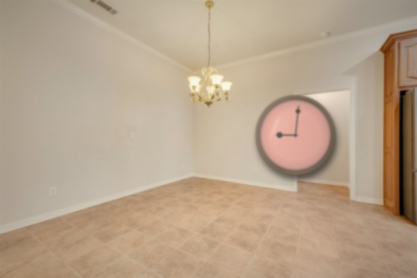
h=9 m=1
